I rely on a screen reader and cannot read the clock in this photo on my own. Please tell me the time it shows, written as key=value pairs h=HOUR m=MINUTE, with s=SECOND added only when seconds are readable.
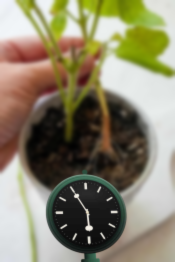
h=5 m=55
